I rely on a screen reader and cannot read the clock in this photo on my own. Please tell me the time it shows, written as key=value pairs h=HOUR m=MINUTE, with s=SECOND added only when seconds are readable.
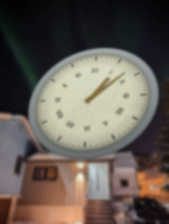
h=1 m=8
